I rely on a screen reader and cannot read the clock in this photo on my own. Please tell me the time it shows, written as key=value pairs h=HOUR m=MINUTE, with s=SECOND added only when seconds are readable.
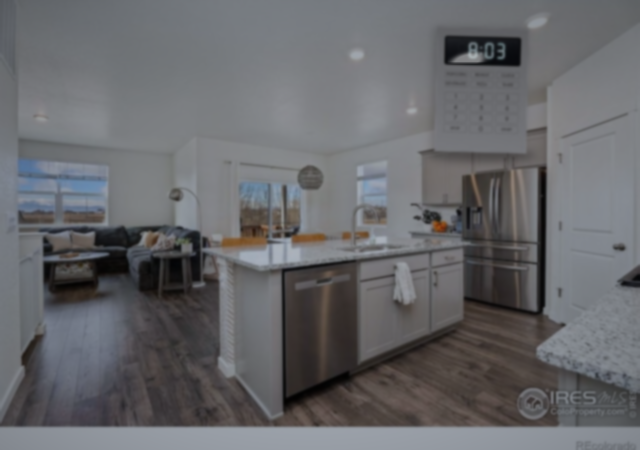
h=8 m=3
